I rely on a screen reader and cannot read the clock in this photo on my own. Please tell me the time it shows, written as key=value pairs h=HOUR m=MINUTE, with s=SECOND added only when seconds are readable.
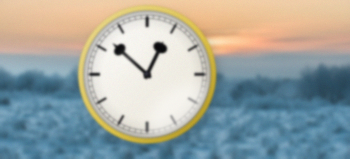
h=12 m=52
